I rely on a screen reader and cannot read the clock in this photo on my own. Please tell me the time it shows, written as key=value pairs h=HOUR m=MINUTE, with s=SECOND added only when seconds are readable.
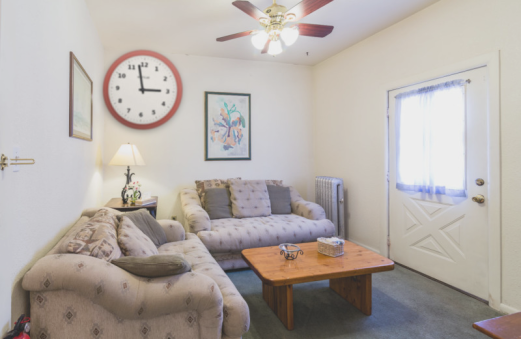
h=2 m=58
